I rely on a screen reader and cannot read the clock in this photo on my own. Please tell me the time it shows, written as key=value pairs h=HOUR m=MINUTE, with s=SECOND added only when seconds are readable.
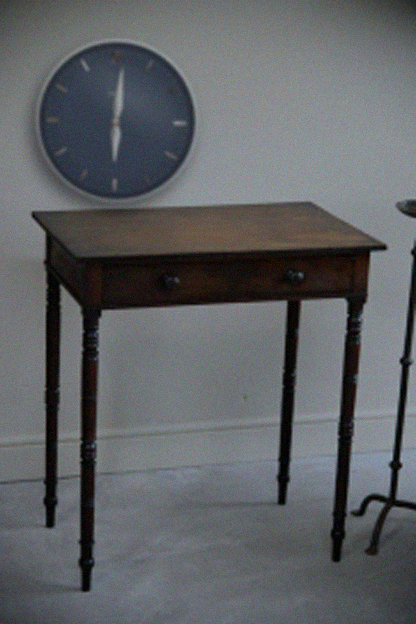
h=6 m=1
